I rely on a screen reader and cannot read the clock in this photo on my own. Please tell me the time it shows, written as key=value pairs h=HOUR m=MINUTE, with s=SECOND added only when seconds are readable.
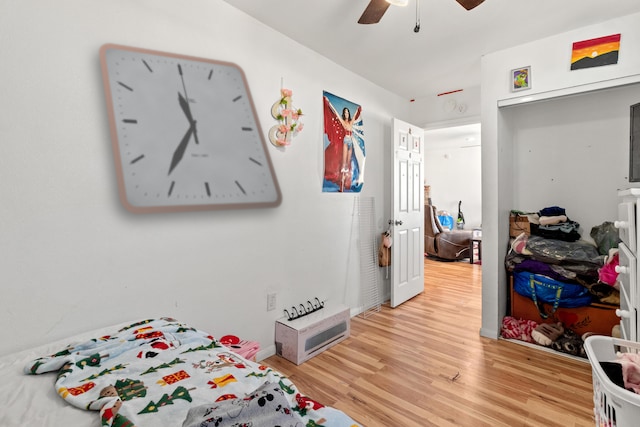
h=11 m=36 s=0
